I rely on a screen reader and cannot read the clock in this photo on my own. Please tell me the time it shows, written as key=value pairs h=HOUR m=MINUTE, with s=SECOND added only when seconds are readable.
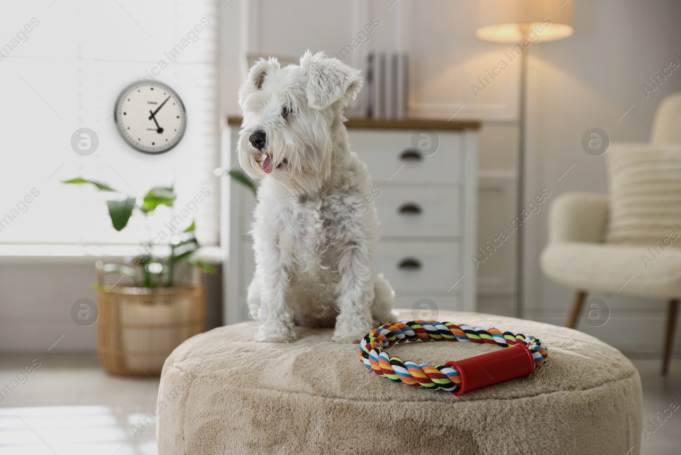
h=5 m=7
